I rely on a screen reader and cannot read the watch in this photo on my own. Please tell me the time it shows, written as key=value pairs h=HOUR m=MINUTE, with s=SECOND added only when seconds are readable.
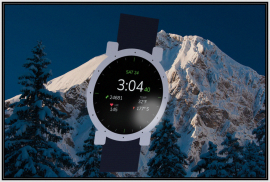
h=3 m=4
